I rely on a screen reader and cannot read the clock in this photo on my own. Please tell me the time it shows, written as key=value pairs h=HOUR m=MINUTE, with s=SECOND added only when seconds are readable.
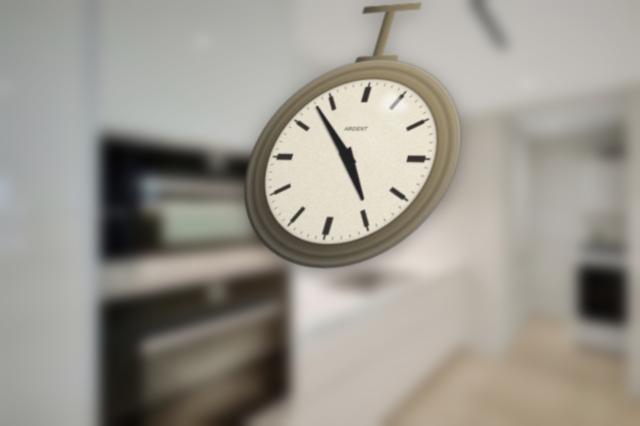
h=4 m=53
